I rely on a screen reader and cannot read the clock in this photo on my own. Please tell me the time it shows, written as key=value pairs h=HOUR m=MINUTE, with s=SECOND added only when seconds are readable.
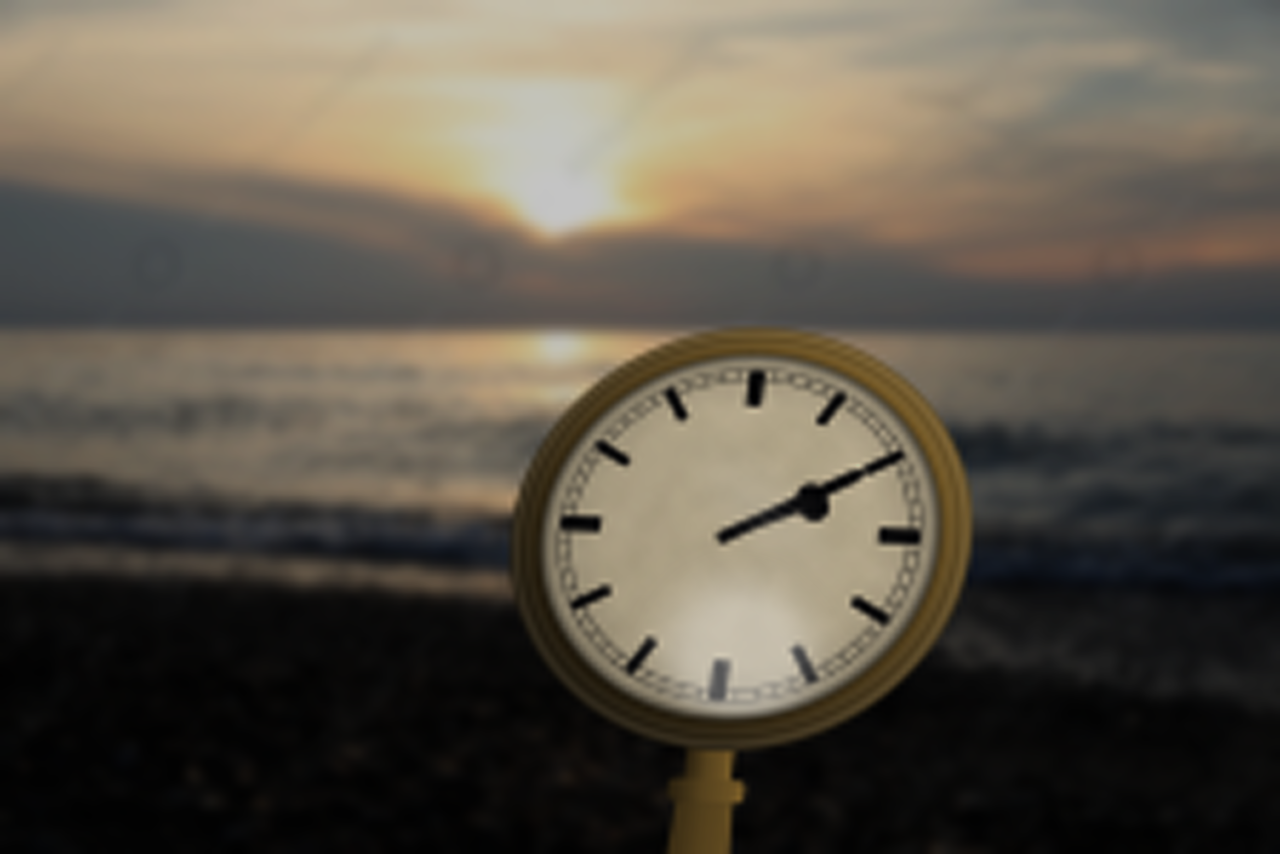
h=2 m=10
